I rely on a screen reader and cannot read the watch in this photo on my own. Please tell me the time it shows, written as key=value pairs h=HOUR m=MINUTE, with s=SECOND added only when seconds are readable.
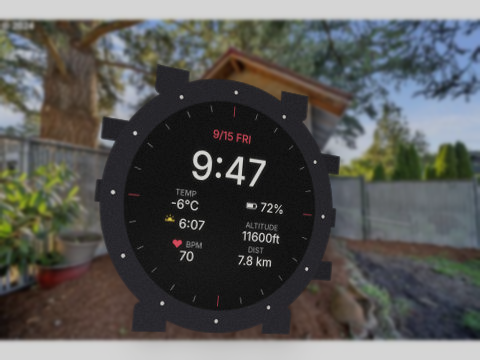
h=9 m=47
